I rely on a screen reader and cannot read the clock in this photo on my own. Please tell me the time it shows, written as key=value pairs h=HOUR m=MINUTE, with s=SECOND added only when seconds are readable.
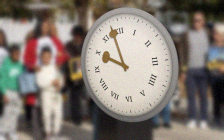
h=9 m=58
